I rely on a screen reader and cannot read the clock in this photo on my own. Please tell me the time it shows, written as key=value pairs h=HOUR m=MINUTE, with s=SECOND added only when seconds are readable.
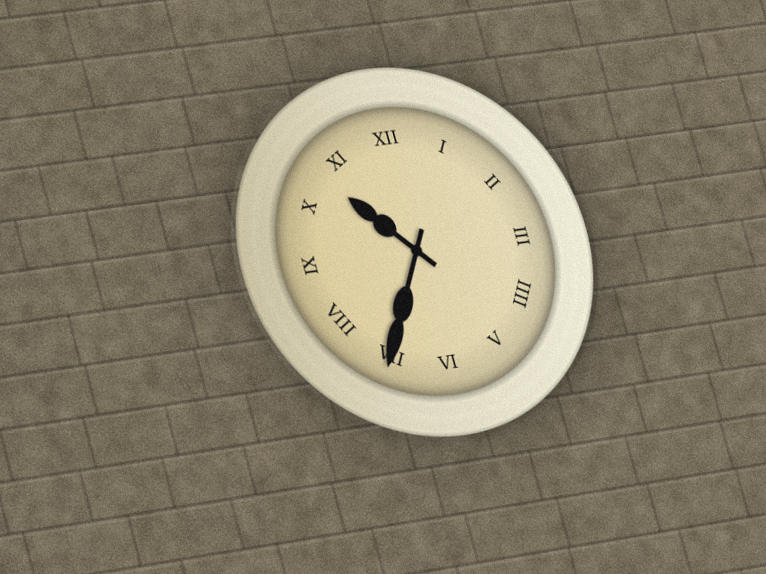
h=10 m=35
